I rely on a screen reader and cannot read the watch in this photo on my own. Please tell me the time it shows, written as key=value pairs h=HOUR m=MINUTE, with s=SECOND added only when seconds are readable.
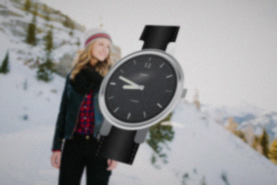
h=8 m=48
